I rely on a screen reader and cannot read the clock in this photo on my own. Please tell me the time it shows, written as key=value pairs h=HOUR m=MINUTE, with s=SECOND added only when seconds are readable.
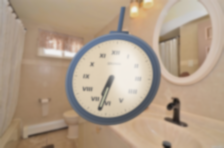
h=6 m=32
